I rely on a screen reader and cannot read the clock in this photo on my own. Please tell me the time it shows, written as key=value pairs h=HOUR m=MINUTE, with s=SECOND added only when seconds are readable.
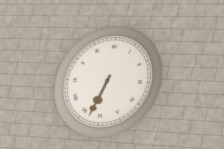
h=6 m=33
